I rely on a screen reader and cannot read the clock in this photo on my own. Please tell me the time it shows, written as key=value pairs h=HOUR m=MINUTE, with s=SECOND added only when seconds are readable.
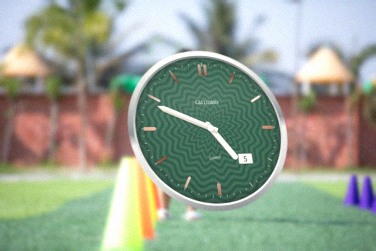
h=4 m=49
